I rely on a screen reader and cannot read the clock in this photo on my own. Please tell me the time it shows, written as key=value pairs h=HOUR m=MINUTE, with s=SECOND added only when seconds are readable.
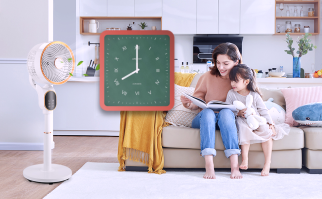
h=8 m=0
